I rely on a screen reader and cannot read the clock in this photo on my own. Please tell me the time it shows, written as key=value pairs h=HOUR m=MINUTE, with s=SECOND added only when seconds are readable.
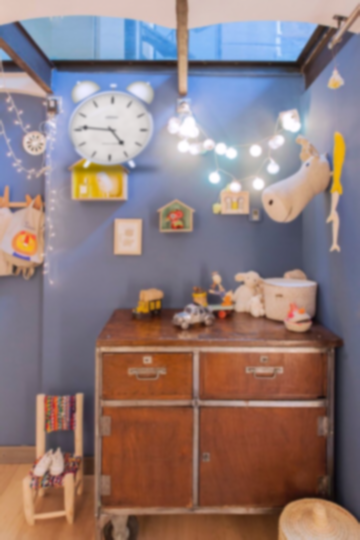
h=4 m=46
